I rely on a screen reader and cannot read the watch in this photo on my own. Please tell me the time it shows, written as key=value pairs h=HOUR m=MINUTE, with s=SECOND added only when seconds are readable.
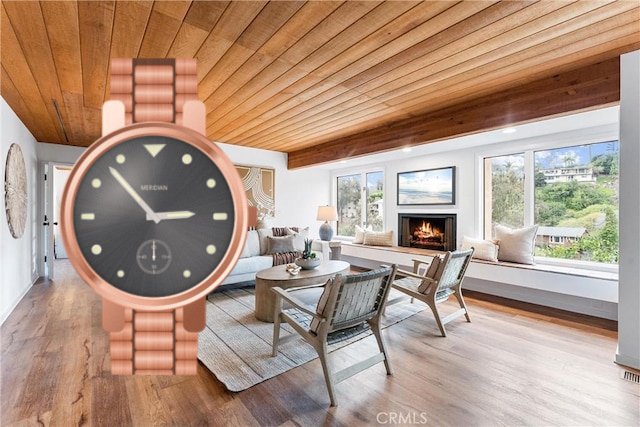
h=2 m=53
